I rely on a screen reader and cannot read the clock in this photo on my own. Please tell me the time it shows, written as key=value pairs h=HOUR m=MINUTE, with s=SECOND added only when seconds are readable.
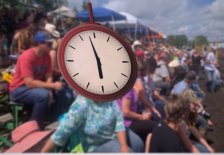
h=5 m=58
